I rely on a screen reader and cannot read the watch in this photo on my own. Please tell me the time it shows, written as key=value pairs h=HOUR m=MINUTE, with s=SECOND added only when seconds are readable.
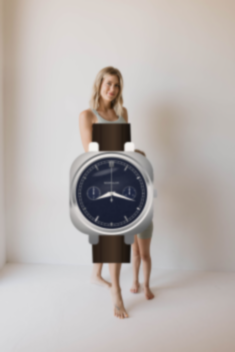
h=8 m=18
